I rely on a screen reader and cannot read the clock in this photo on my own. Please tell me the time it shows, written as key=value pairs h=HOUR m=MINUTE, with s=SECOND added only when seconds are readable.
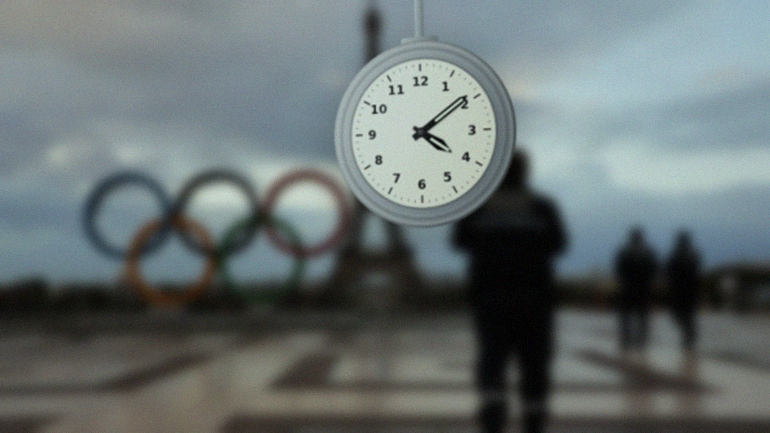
h=4 m=9
